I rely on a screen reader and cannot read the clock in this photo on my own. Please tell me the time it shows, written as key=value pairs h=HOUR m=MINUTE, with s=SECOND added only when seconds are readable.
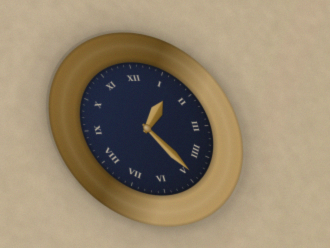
h=1 m=24
